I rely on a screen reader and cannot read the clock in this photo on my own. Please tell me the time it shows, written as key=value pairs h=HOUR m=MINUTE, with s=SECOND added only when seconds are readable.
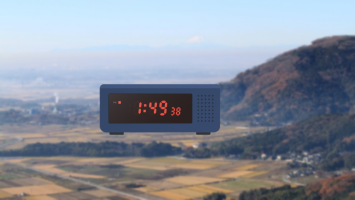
h=1 m=49 s=38
